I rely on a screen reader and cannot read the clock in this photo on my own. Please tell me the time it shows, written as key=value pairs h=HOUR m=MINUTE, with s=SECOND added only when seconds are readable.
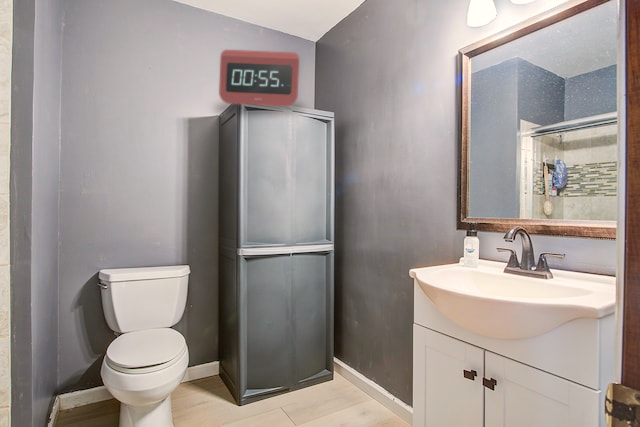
h=0 m=55
